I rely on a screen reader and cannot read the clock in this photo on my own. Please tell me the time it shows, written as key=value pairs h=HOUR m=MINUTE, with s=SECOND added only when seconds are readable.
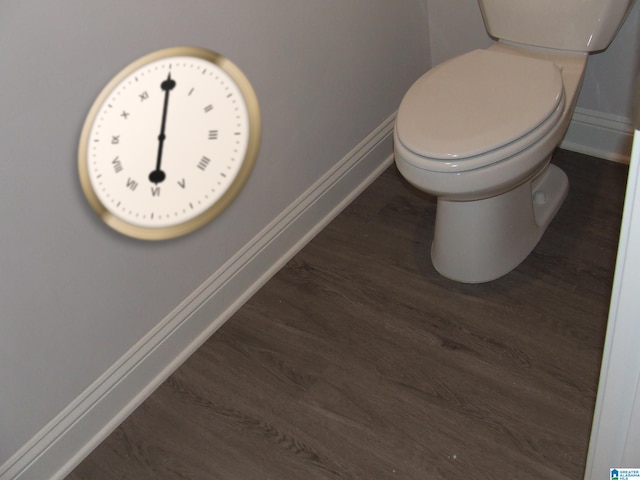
h=6 m=0
